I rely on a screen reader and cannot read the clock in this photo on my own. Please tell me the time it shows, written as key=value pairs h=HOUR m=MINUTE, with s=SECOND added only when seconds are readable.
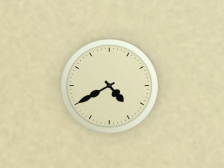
h=4 m=40
